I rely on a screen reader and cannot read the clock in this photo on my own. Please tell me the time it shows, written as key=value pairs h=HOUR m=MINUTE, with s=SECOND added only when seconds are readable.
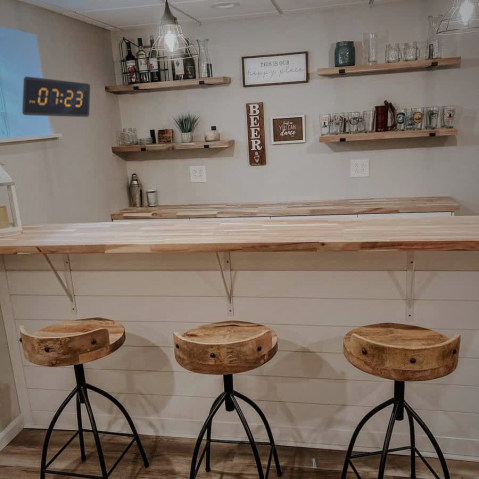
h=7 m=23
